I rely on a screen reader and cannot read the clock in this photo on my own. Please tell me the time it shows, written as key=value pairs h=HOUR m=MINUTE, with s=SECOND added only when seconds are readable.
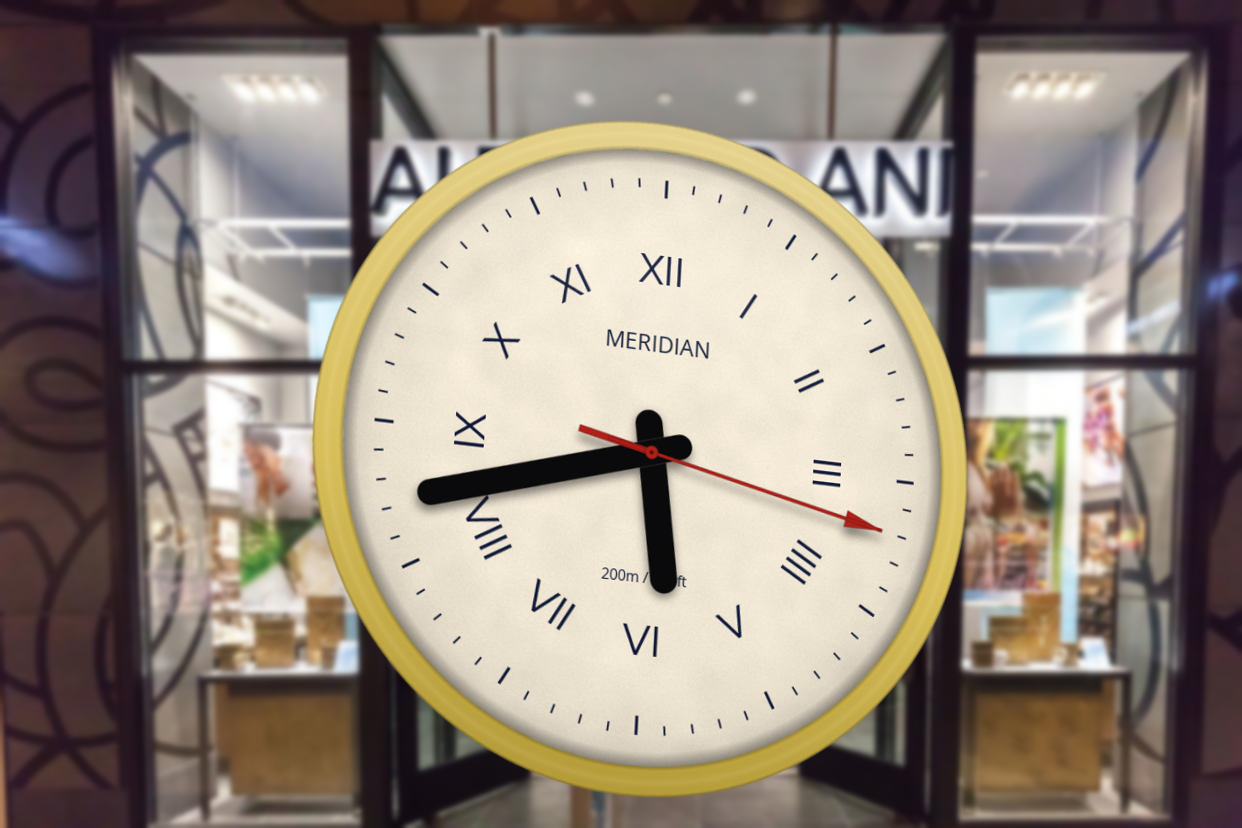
h=5 m=42 s=17
